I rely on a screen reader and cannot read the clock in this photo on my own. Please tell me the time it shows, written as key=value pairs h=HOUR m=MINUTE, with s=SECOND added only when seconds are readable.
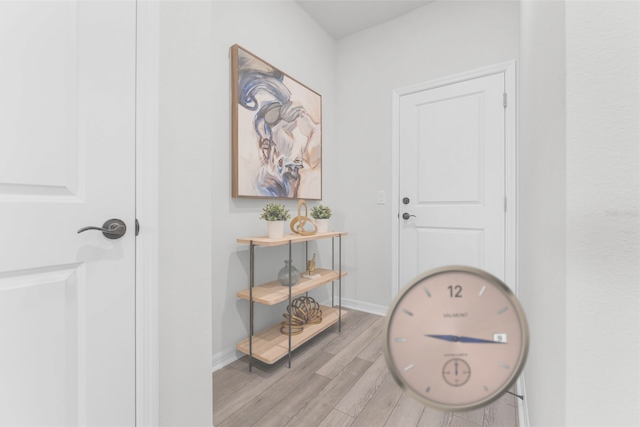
h=9 m=16
